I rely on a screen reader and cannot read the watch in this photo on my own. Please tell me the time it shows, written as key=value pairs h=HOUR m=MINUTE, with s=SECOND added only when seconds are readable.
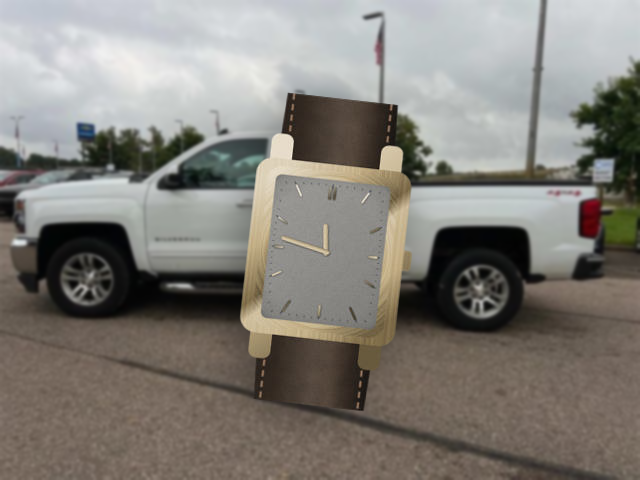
h=11 m=47
